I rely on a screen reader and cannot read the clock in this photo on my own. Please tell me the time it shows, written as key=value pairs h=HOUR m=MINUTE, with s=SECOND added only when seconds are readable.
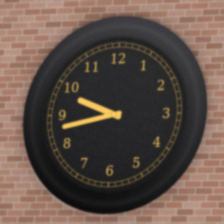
h=9 m=43
